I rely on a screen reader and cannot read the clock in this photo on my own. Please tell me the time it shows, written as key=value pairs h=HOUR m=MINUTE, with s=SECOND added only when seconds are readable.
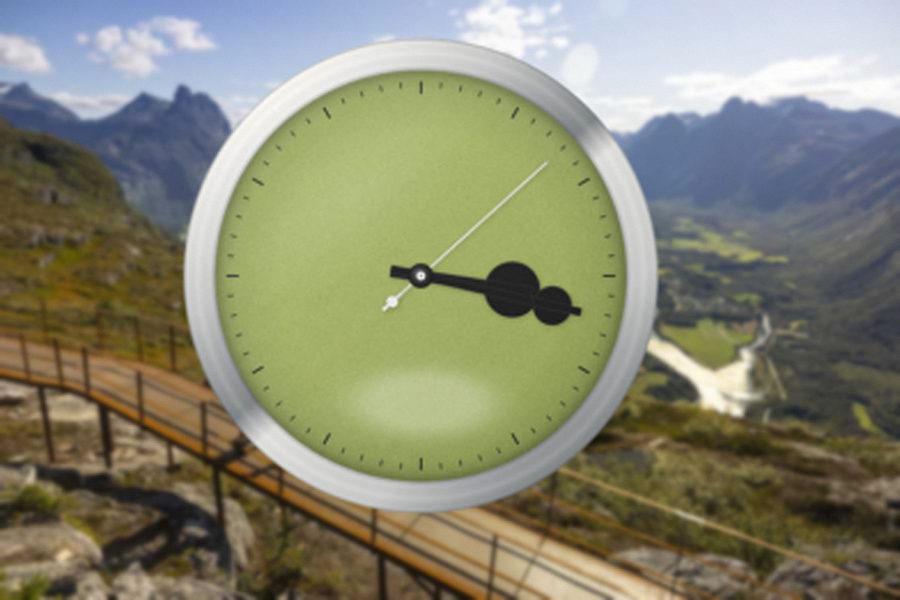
h=3 m=17 s=8
